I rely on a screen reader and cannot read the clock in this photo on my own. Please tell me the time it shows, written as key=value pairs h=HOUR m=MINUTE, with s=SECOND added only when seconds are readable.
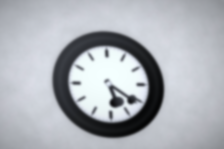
h=5 m=21
